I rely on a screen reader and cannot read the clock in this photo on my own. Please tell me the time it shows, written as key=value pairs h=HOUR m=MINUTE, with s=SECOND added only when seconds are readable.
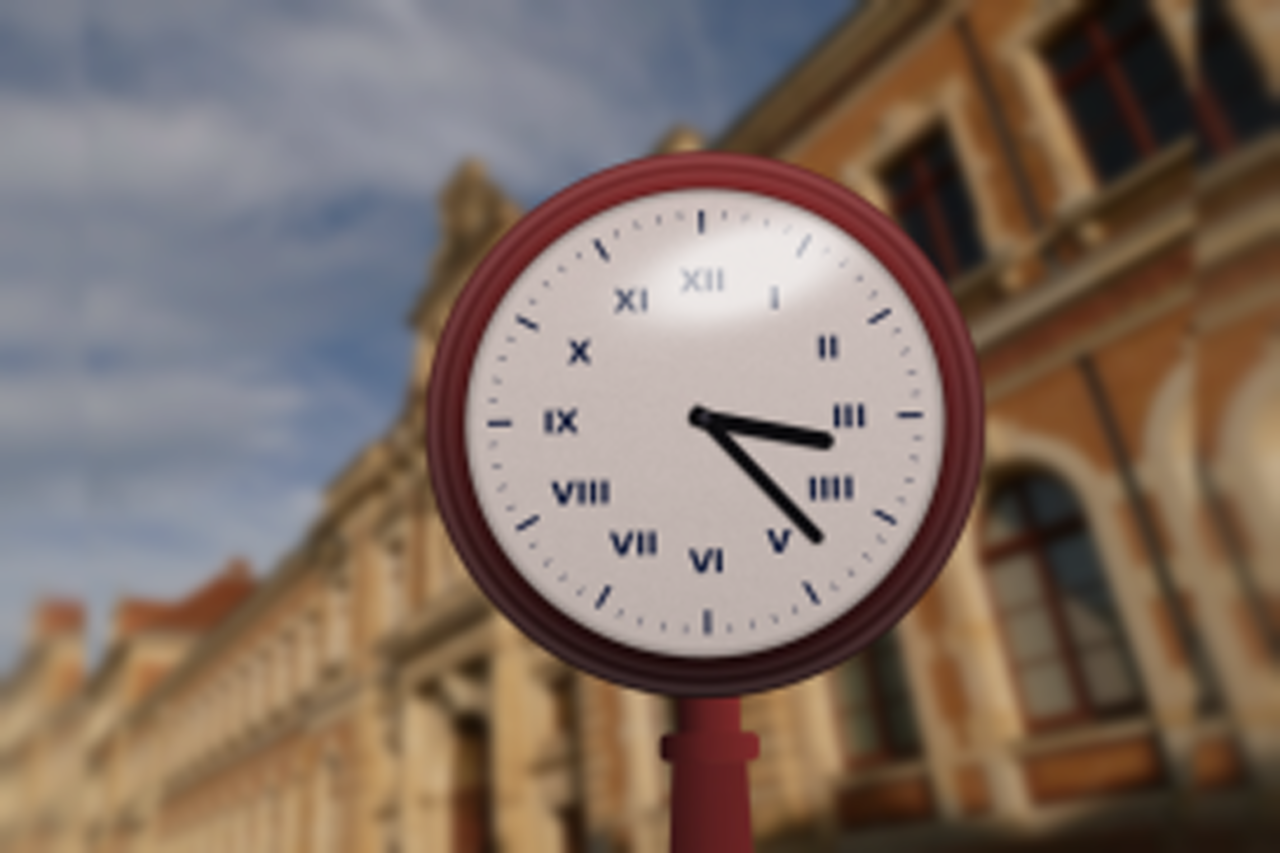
h=3 m=23
